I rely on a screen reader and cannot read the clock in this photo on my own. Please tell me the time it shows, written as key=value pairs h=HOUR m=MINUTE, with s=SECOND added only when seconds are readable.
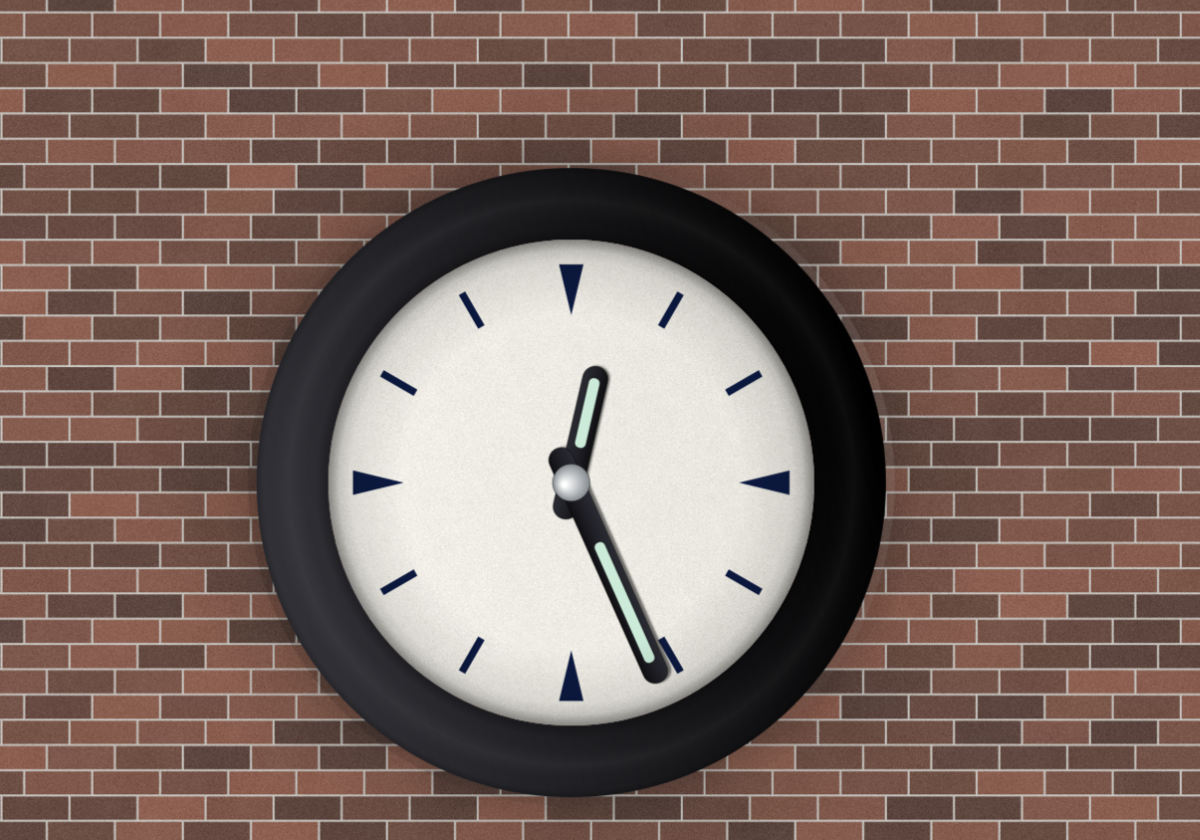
h=12 m=26
